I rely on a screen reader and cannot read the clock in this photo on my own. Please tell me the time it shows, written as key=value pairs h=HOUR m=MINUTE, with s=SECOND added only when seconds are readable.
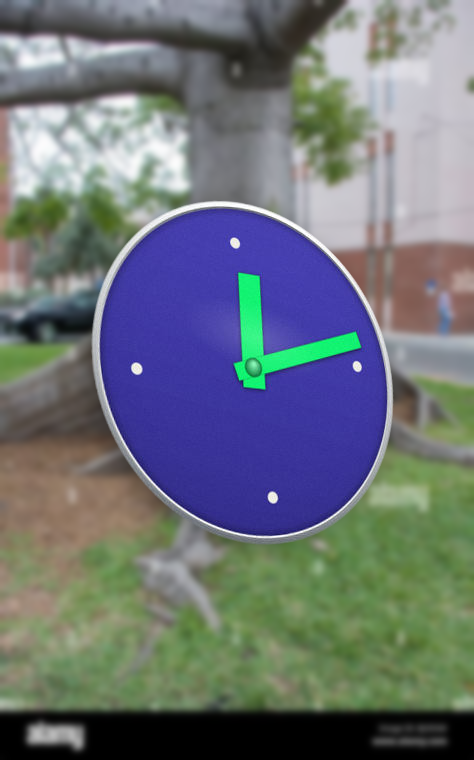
h=12 m=13
